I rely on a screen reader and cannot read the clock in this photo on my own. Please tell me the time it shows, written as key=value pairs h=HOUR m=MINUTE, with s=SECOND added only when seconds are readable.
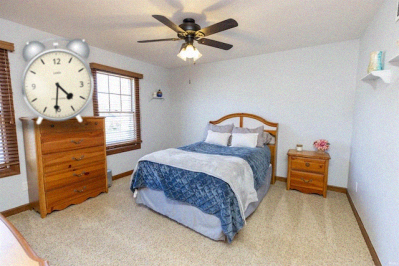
h=4 m=31
